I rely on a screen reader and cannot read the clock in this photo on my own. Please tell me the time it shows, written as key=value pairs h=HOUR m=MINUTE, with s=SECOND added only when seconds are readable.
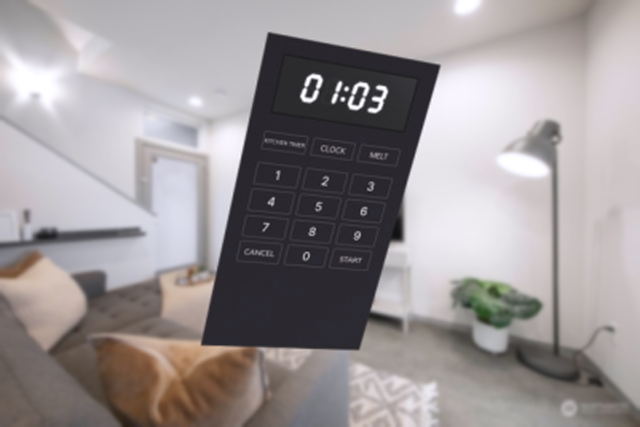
h=1 m=3
